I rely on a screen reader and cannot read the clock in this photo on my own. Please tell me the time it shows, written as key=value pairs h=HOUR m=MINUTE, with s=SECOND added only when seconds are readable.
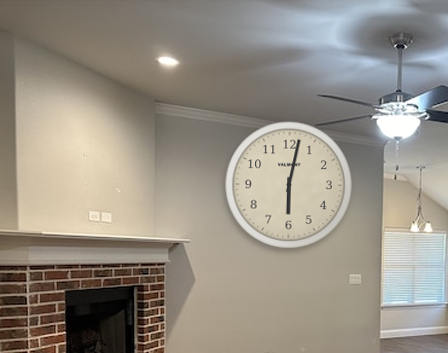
h=6 m=2
